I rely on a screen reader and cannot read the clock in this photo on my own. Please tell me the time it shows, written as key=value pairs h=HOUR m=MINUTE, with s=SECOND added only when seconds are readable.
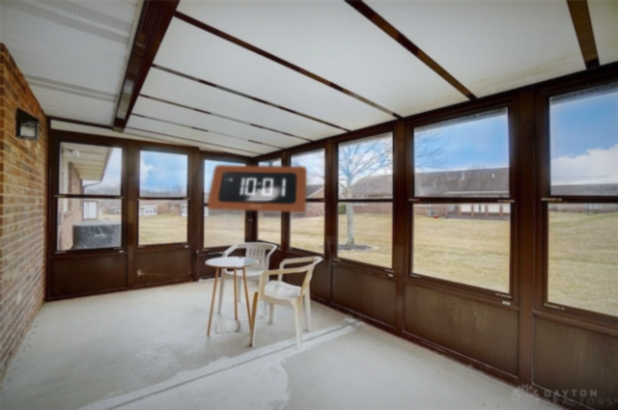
h=10 m=1
